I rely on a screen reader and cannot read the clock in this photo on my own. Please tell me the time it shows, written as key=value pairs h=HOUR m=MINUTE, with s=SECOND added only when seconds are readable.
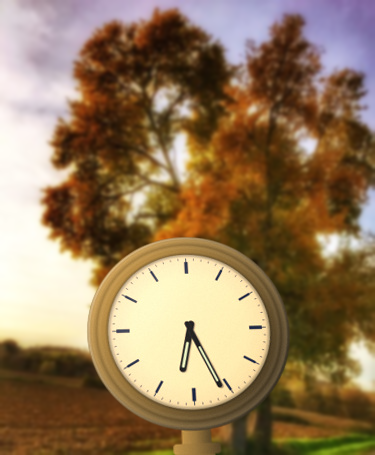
h=6 m=26
